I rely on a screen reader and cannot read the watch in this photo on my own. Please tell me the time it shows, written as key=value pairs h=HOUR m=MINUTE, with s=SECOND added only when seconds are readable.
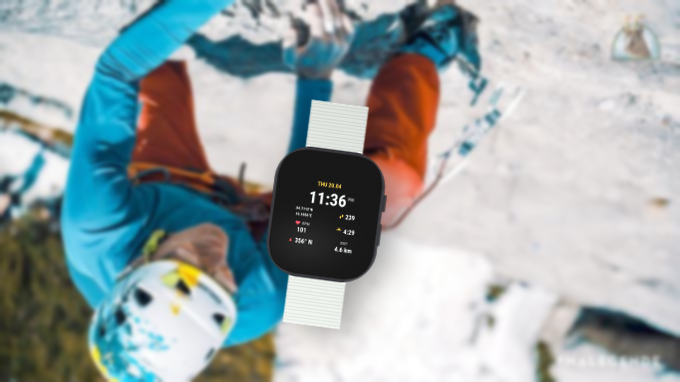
h=11 m=36
